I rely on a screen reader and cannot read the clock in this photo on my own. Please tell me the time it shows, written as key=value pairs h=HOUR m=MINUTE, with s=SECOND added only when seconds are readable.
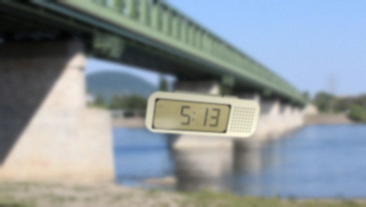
h=5 m=13
